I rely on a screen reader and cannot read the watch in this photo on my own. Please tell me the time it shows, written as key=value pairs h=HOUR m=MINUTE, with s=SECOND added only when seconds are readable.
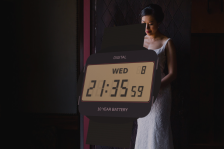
h=21 m=35 s=59
